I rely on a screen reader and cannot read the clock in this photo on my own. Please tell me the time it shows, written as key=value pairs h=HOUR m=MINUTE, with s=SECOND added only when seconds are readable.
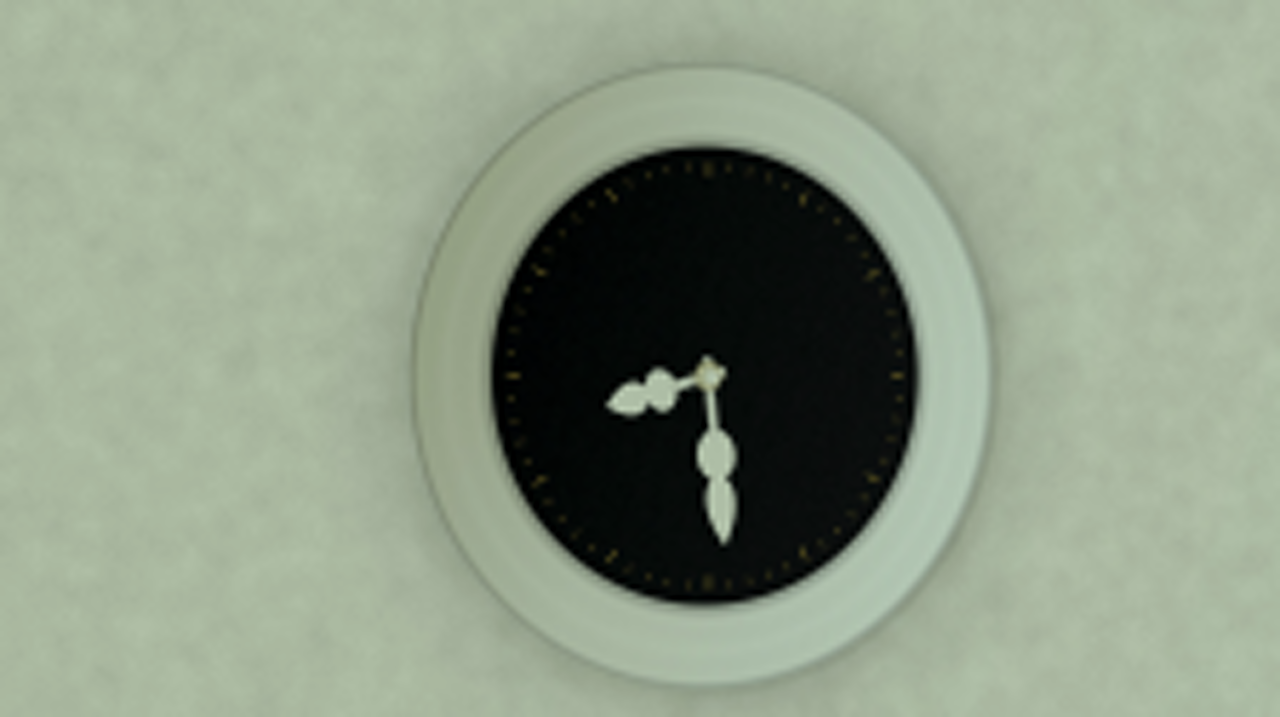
h=8 m=29
